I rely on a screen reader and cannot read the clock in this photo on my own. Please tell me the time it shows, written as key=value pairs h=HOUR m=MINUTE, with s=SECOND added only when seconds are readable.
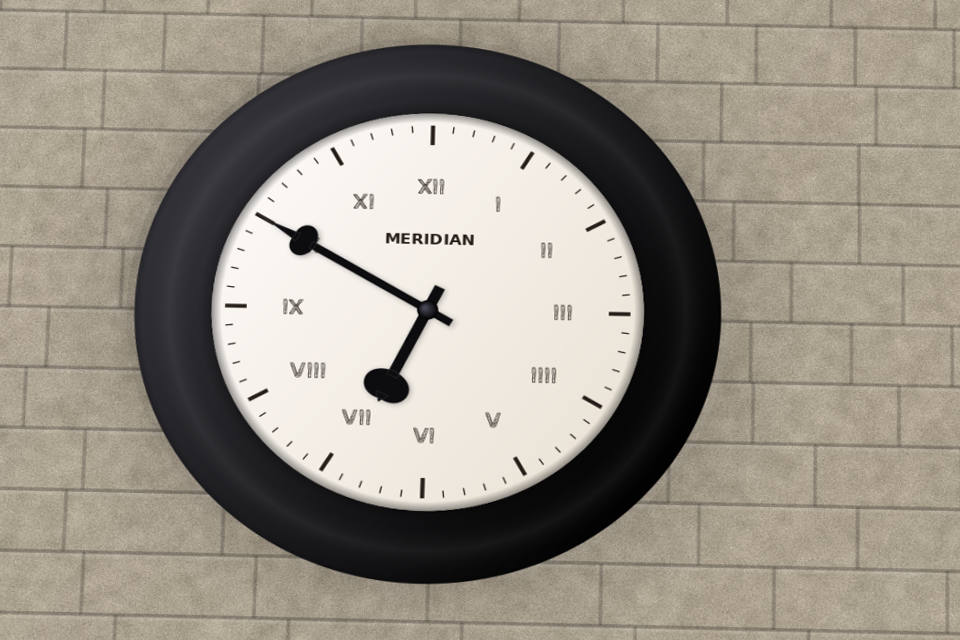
h=6 m=50
